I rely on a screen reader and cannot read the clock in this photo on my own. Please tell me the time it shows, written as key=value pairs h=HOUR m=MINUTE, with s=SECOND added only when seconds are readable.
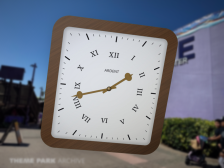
h=1 m=42
